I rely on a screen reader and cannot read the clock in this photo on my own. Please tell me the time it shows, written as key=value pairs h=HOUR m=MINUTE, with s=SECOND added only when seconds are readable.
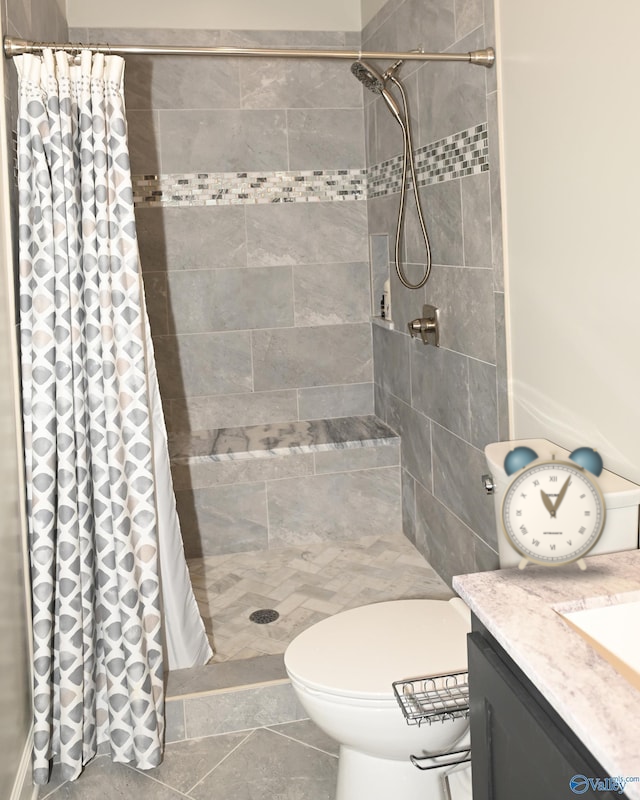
h=11 m=4
